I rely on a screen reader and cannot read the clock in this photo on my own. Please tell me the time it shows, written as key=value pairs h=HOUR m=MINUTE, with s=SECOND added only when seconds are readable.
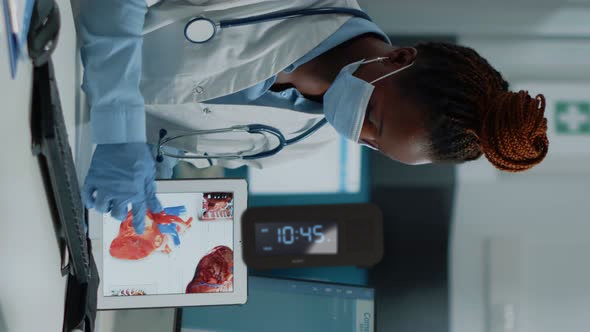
h=10 m=45
